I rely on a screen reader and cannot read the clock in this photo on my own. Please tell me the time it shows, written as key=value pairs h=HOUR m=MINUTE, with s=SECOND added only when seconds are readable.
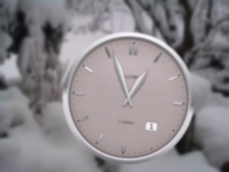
h=12 m=56
